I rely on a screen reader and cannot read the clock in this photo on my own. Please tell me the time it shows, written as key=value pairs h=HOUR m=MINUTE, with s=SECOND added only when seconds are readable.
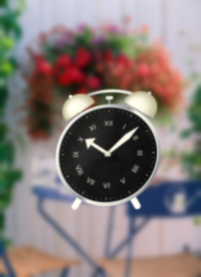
h=10 m=8
